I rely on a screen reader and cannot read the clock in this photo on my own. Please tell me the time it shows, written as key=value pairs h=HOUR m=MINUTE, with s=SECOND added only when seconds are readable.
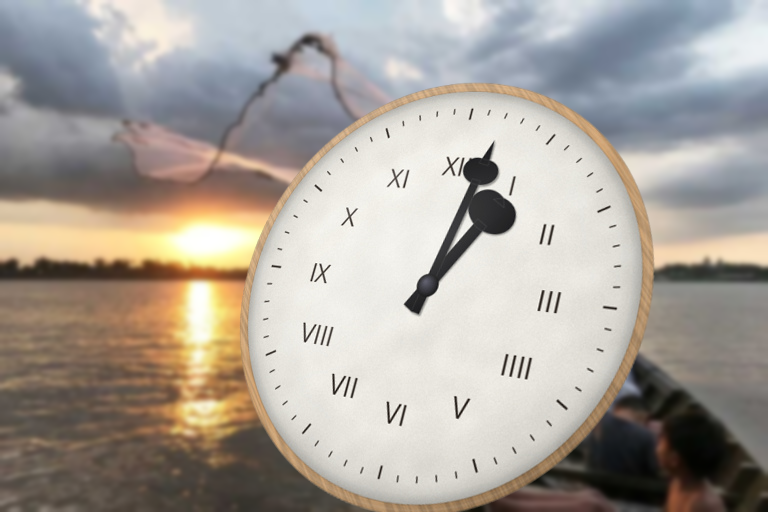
h=1 m=2
